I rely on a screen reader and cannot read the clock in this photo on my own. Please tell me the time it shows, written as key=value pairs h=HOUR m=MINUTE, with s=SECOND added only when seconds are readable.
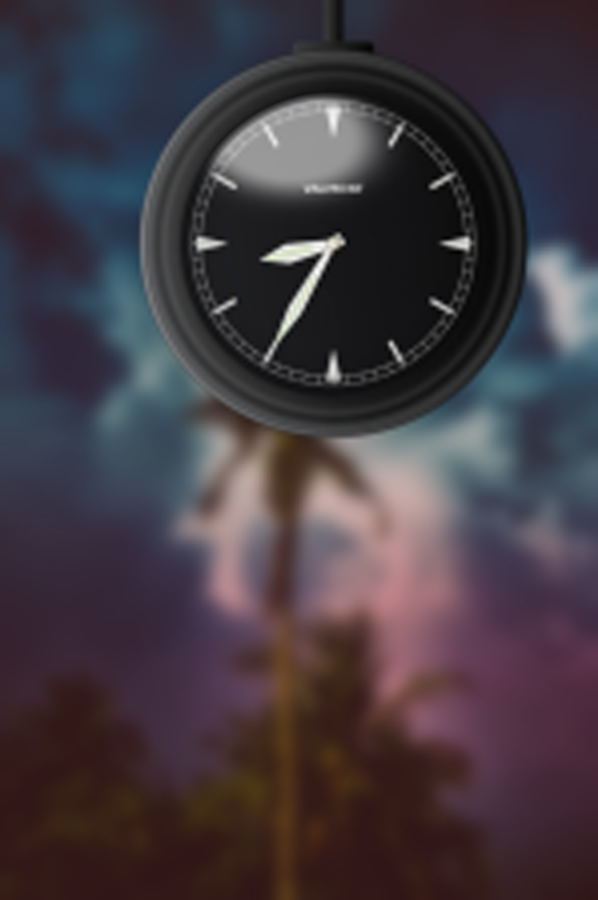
h=8 m=35
